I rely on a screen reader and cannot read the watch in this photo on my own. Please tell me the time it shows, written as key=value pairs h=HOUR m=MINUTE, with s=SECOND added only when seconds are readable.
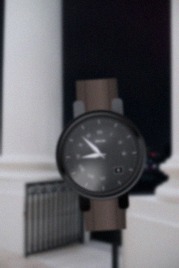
h=8 m=53
